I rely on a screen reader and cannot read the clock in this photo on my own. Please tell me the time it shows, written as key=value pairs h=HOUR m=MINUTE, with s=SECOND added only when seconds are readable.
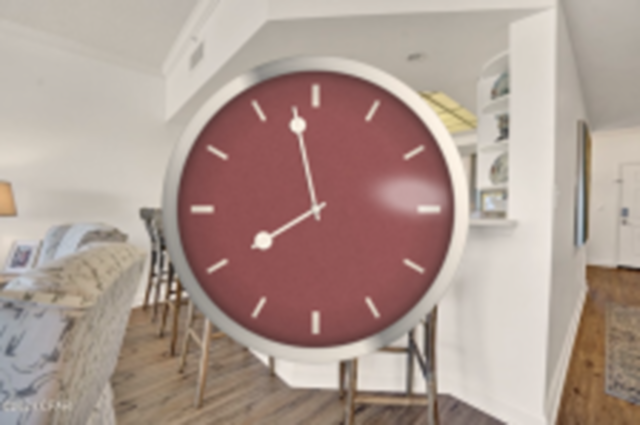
h=7 m=58
